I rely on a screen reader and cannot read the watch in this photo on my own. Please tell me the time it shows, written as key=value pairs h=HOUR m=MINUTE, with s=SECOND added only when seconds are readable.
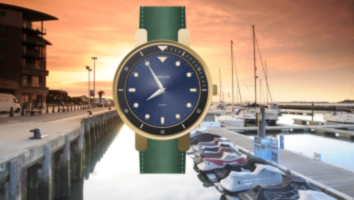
h=7 m=55
